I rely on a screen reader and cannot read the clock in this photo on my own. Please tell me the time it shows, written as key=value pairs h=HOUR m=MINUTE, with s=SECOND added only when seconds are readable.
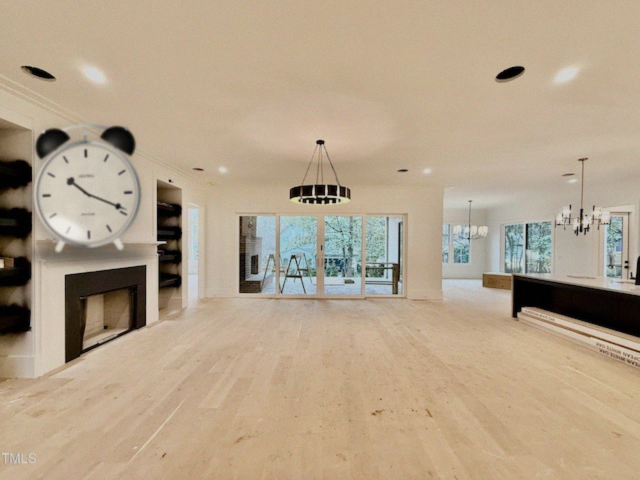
h=10 m=19
